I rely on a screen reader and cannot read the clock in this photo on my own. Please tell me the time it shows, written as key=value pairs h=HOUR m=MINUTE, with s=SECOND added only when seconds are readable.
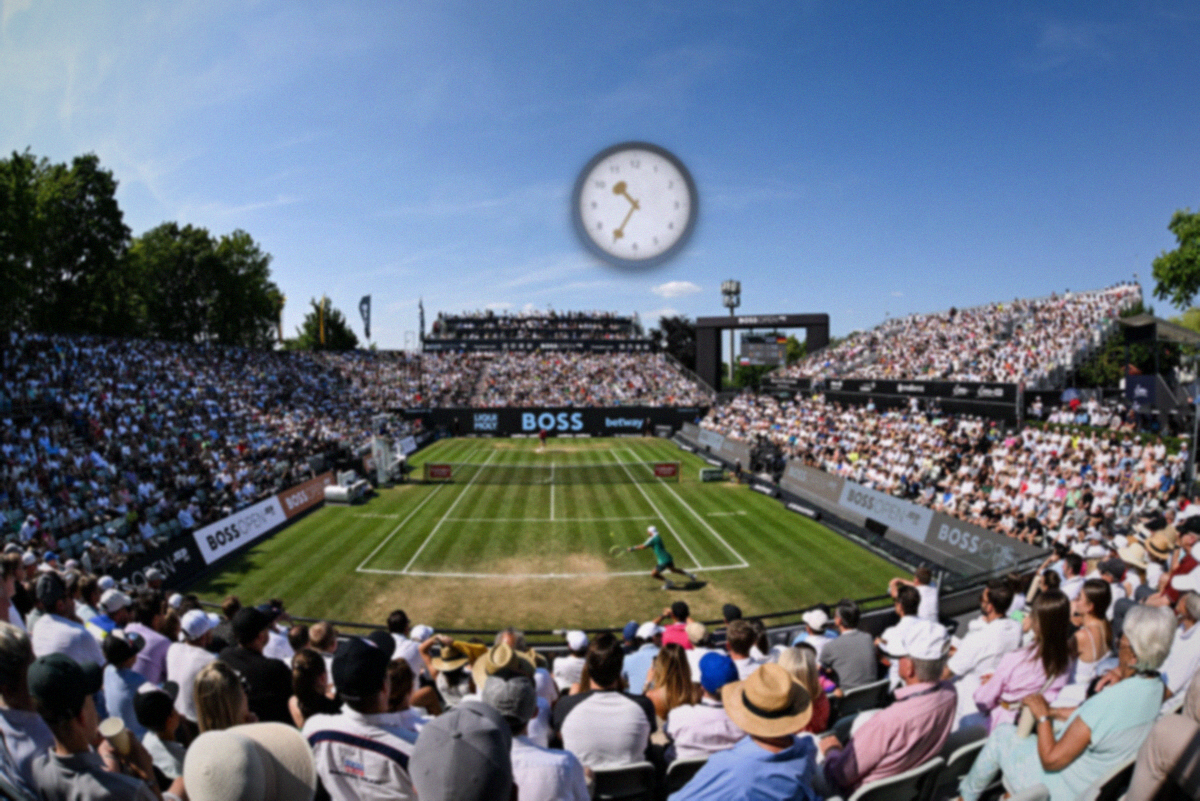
h=10 m=35
